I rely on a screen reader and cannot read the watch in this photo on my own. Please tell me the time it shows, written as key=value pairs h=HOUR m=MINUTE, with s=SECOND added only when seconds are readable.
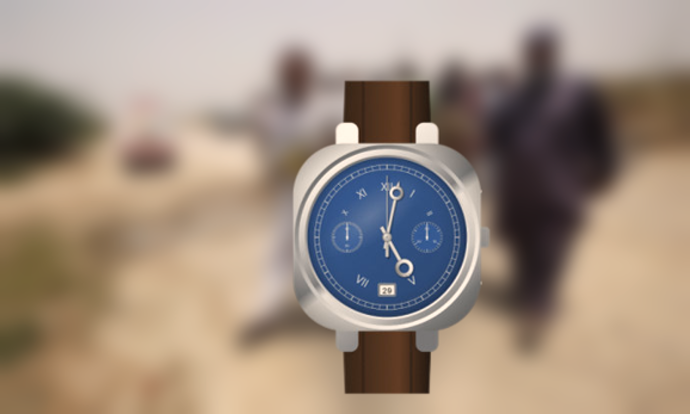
h=5 m=2
